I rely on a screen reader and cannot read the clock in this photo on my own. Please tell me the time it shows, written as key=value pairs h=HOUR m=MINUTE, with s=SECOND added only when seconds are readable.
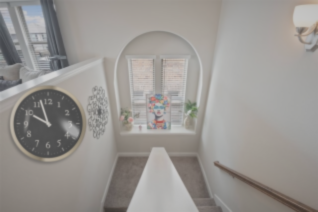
h=9 m=57
